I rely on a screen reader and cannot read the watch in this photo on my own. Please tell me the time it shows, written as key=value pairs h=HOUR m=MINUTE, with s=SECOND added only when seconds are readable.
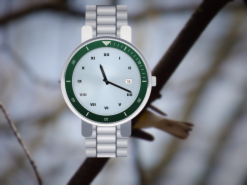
h=11 m=19
